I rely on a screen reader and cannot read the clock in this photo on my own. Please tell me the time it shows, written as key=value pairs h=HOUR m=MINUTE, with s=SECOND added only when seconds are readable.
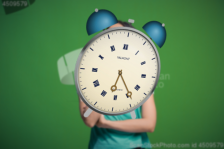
h=6 m=24
